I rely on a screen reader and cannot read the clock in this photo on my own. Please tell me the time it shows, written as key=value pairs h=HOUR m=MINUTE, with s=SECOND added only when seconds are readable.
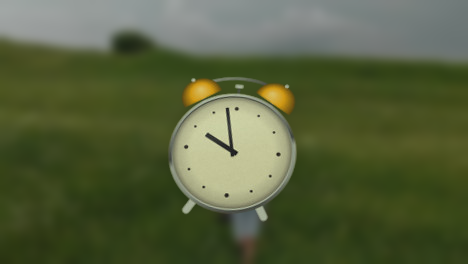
h=9 m=58
